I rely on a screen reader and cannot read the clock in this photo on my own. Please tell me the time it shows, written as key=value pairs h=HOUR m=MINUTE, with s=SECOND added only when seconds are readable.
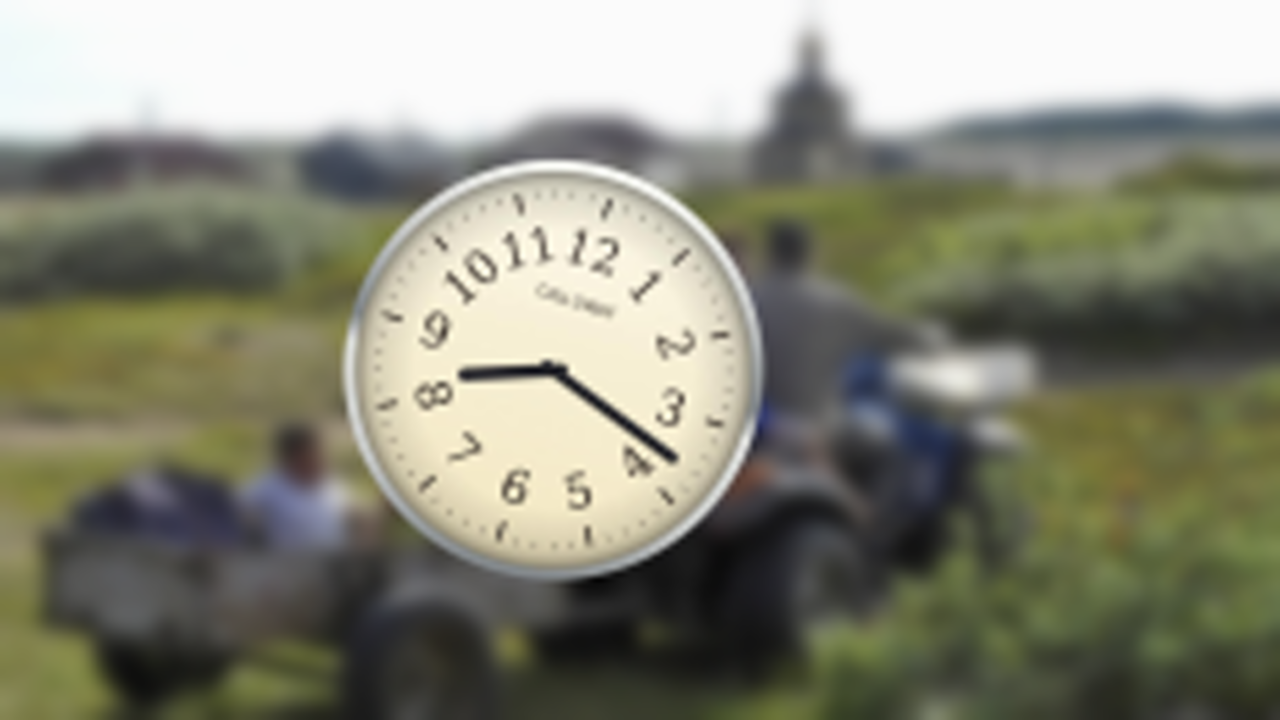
h=8 m=18
